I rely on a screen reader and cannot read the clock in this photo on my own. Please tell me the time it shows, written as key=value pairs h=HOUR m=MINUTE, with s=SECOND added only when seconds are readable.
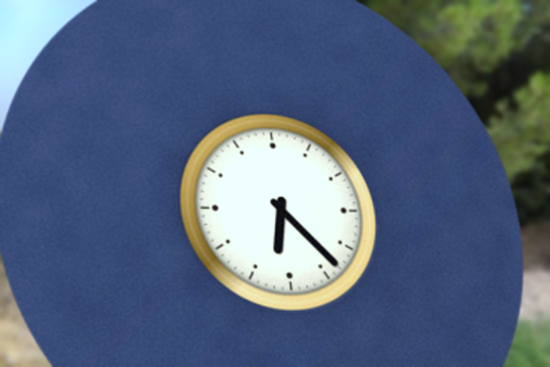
h=6 m=23
